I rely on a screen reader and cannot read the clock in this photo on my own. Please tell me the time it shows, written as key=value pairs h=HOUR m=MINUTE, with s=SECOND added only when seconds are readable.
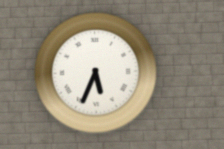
h=5 m=34
